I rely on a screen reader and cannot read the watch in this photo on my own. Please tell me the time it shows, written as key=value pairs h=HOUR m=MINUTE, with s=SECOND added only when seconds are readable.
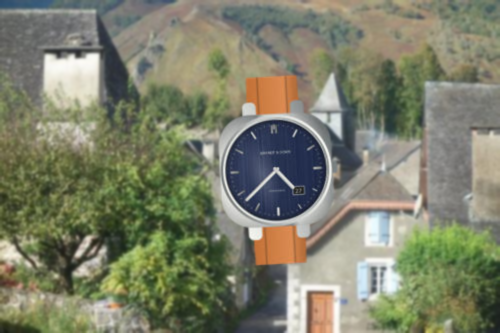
h=4 m=38
